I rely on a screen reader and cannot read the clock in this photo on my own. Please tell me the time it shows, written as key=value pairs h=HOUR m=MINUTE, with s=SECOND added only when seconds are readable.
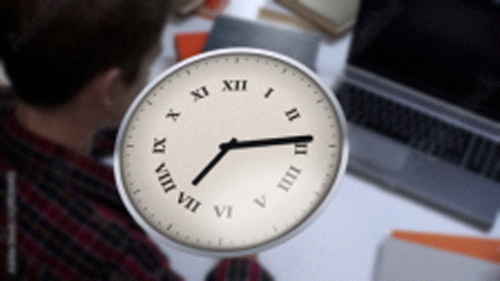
h=7 m=14
